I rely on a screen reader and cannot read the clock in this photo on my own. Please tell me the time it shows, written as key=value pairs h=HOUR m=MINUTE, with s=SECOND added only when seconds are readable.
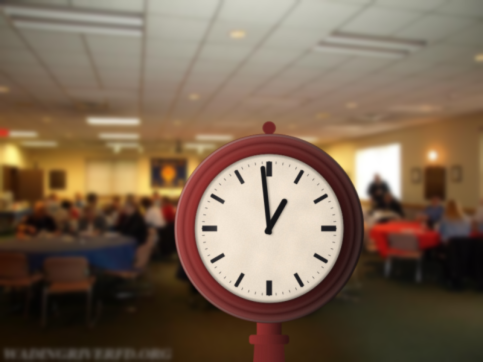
h=12 m=59
